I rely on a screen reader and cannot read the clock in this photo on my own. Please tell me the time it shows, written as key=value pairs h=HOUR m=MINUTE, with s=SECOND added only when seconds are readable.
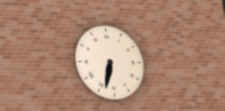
h=6 m=33
